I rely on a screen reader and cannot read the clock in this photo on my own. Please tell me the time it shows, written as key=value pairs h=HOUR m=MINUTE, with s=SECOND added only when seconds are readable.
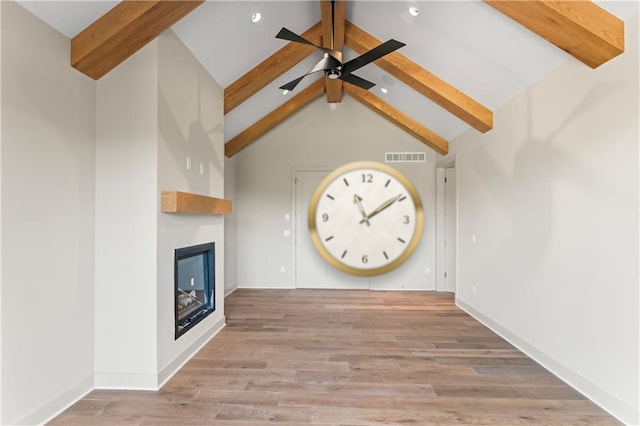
h=11 m=9
